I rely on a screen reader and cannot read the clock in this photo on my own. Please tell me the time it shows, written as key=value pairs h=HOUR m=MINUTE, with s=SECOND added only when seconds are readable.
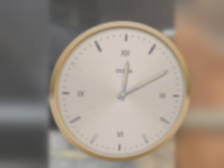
h=12 m=10
